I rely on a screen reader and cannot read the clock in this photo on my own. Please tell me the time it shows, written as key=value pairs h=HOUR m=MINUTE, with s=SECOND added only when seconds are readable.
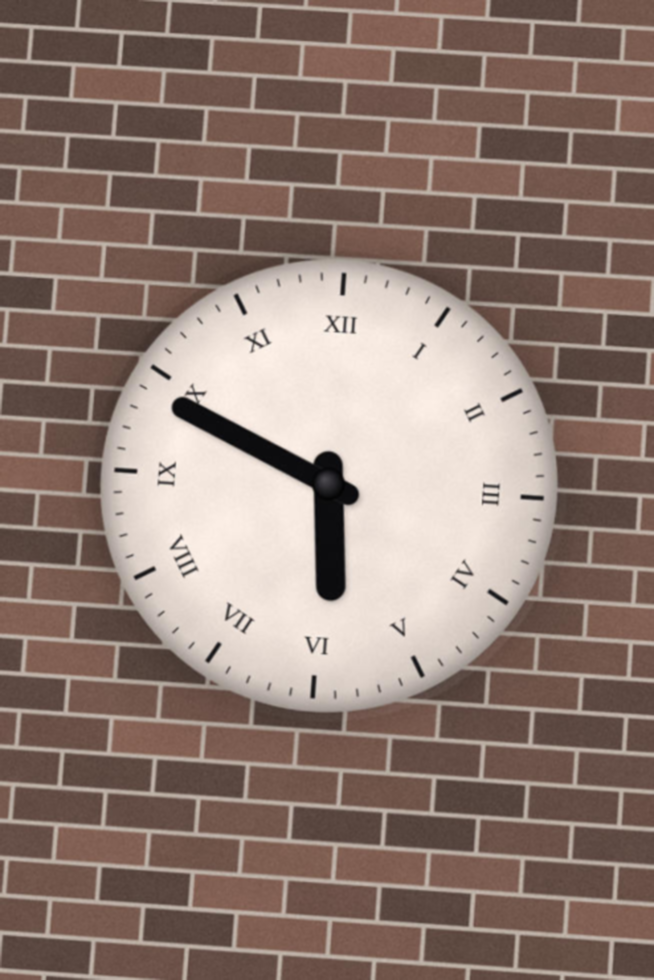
h=5 m=49
